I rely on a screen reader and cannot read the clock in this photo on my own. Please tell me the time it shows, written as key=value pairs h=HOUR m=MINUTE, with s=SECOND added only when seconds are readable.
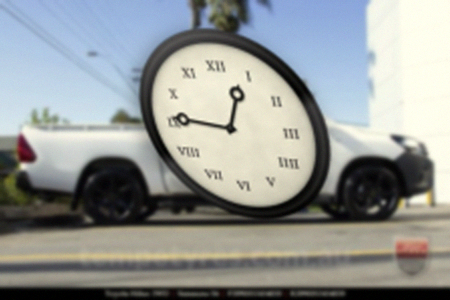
h=12 m=46
